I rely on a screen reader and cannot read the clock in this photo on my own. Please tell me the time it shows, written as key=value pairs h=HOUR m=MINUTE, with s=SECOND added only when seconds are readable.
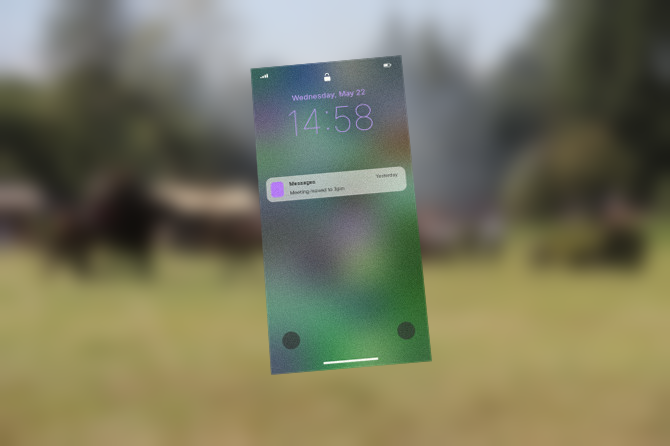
h=14 m=58
